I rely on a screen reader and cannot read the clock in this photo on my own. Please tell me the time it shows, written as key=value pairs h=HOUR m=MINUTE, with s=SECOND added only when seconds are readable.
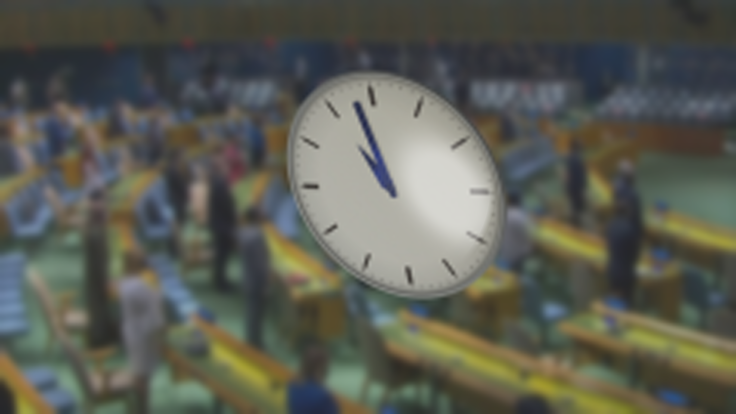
h=10 m=58
